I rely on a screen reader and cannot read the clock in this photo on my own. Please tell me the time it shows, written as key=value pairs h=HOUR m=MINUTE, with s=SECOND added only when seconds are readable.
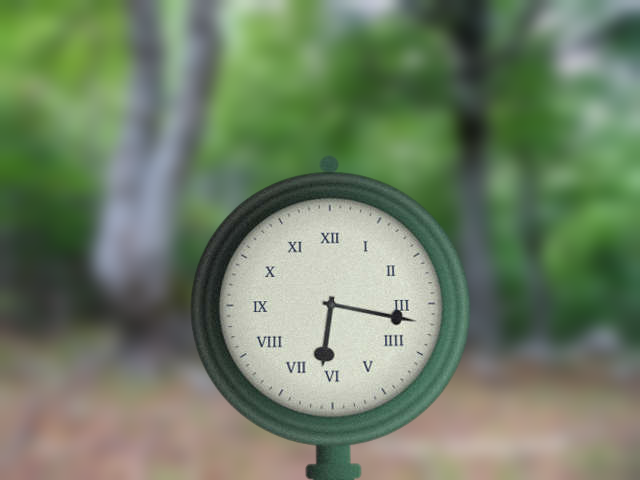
h=6 m=17
